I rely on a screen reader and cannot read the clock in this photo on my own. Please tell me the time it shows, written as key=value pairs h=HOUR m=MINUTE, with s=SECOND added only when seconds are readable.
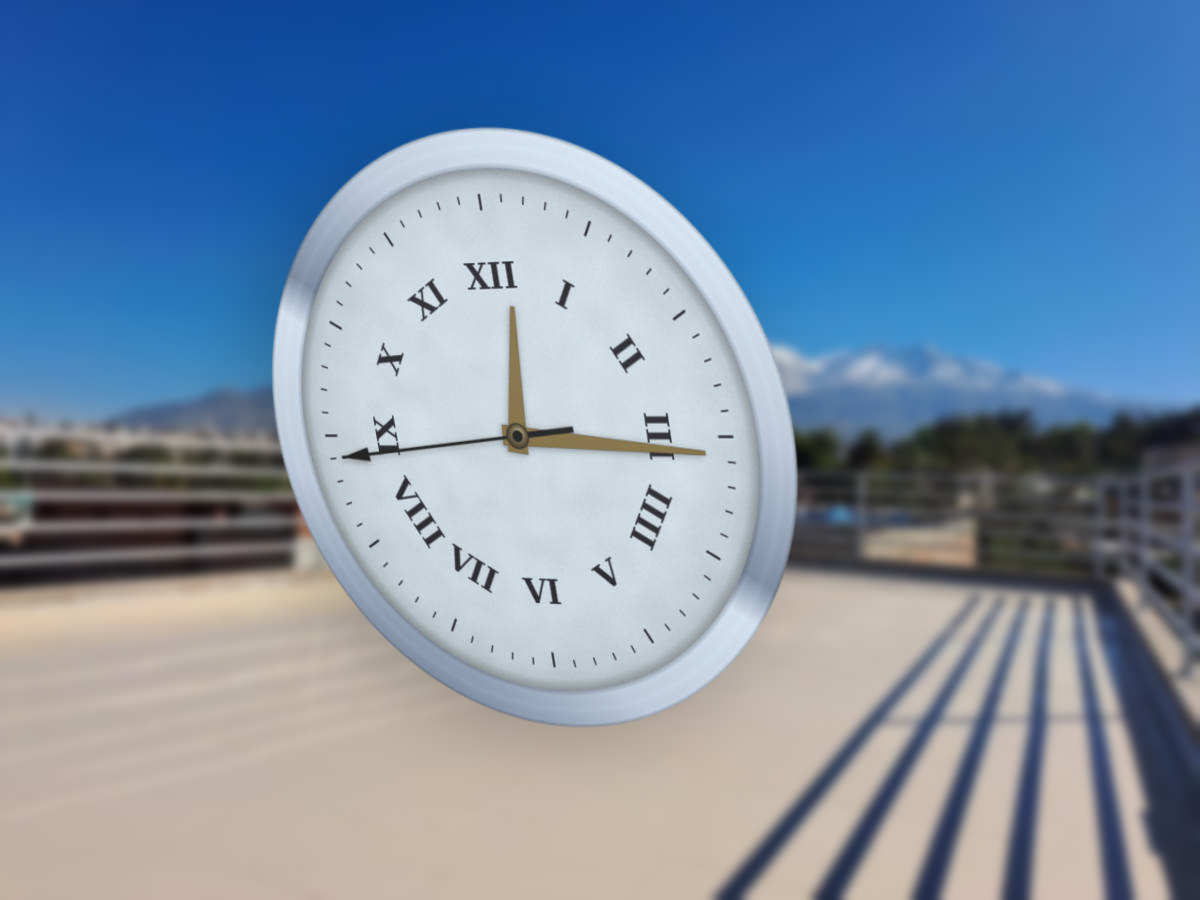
h=12 m=15 s=44
